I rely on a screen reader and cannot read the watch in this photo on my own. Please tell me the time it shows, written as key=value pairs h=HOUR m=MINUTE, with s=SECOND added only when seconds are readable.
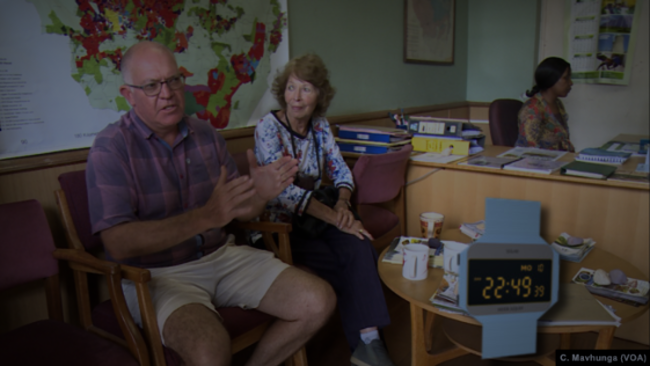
h=22 m=49
